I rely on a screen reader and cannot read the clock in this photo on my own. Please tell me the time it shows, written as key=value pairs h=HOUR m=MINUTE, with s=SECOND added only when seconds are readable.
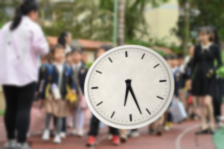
h=6 m=27
